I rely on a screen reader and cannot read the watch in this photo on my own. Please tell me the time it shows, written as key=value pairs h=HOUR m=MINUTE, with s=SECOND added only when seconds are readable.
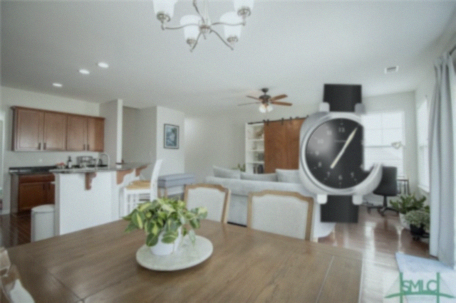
h=7 m=5
